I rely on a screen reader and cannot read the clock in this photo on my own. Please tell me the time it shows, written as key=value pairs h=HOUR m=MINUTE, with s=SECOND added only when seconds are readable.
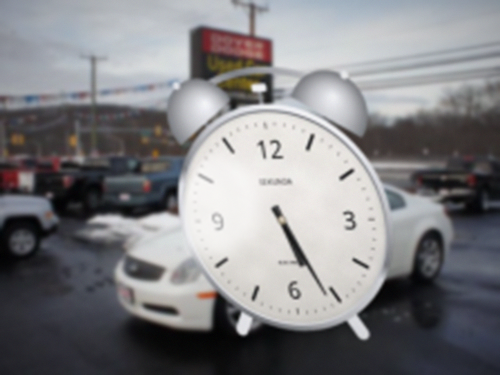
h=5 m=26
